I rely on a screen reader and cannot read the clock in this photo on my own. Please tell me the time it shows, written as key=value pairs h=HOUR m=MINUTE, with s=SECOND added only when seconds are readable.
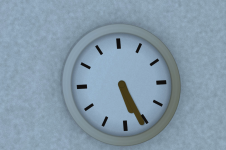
h=5 m=26
